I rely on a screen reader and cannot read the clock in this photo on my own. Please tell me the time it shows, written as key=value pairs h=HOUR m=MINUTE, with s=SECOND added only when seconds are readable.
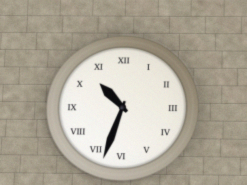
h=10 m=33
